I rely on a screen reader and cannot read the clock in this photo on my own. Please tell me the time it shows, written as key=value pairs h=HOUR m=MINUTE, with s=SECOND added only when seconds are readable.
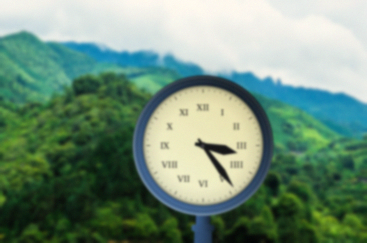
h=3 m=24
